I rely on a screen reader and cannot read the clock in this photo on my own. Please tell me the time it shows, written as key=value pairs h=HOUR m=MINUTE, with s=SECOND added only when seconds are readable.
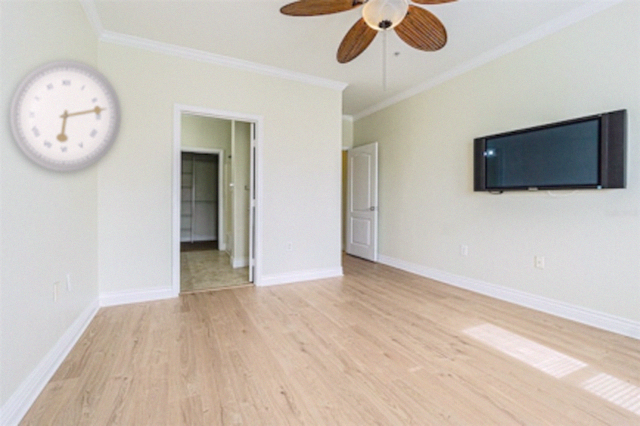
h=6 m=13
